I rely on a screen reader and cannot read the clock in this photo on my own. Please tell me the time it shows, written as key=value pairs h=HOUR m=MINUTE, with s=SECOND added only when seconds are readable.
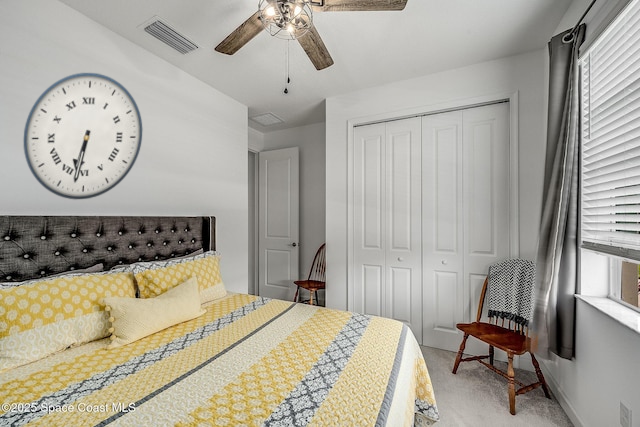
h=6 m=32
